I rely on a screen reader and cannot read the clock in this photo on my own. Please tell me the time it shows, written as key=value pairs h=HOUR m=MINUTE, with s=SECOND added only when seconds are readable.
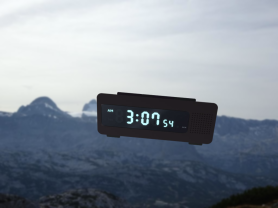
h=3 m=7 s=54
